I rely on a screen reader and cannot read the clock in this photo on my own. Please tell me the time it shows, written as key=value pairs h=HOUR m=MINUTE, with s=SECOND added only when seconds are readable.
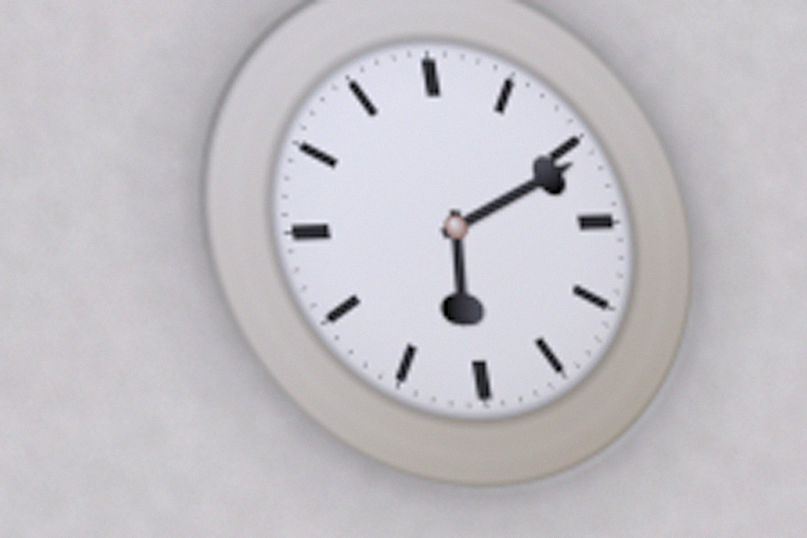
h=6 m=11
